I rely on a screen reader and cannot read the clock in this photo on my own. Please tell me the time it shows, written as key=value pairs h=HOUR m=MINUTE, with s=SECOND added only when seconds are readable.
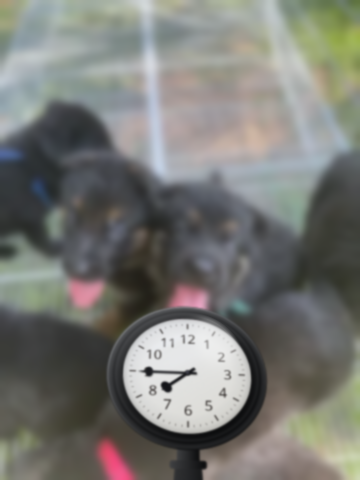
h=7 m=45
